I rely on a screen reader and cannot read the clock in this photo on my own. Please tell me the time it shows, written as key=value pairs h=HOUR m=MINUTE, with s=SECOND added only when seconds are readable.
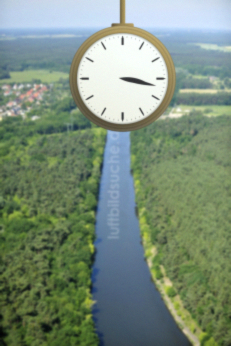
h=3 m=17
